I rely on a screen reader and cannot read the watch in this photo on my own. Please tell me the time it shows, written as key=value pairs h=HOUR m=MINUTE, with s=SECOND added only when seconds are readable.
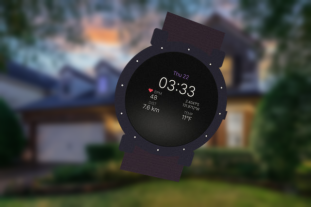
h=3 m=33
